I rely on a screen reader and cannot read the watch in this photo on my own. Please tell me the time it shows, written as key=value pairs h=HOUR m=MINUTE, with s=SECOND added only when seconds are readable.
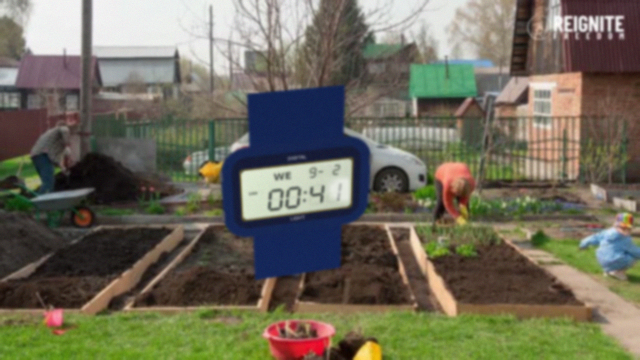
h=0 m=41
